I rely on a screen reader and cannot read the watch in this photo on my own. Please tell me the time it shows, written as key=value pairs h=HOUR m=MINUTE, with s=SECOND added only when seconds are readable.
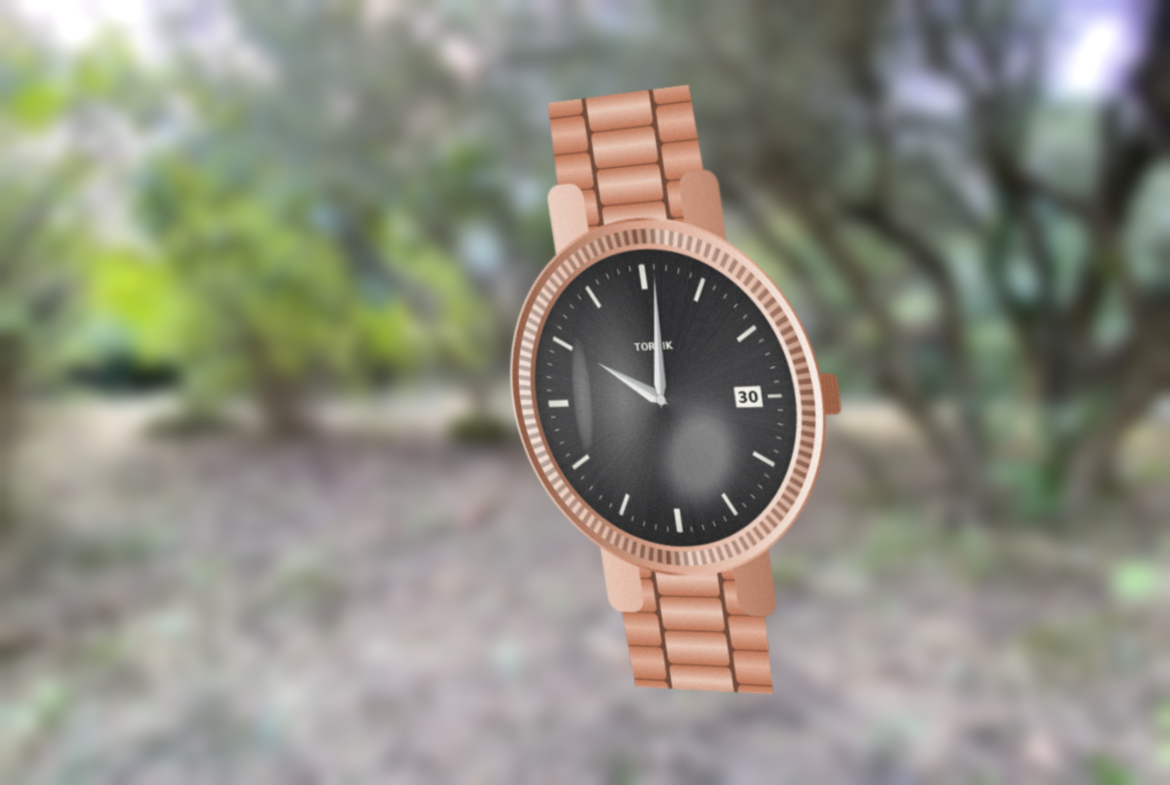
h=10 m=1
